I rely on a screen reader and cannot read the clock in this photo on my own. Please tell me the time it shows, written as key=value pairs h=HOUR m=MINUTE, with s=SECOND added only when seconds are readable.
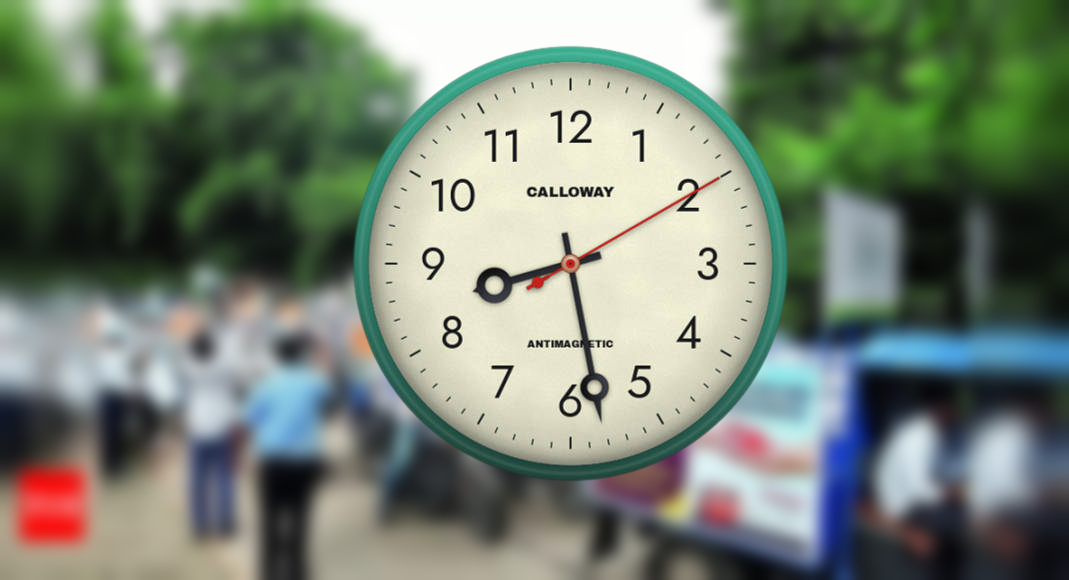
h=8 m=28 s=10
